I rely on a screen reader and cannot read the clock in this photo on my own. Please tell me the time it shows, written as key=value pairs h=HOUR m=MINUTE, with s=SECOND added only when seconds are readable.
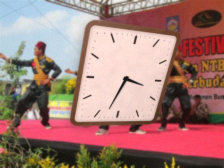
h=3 m=33
